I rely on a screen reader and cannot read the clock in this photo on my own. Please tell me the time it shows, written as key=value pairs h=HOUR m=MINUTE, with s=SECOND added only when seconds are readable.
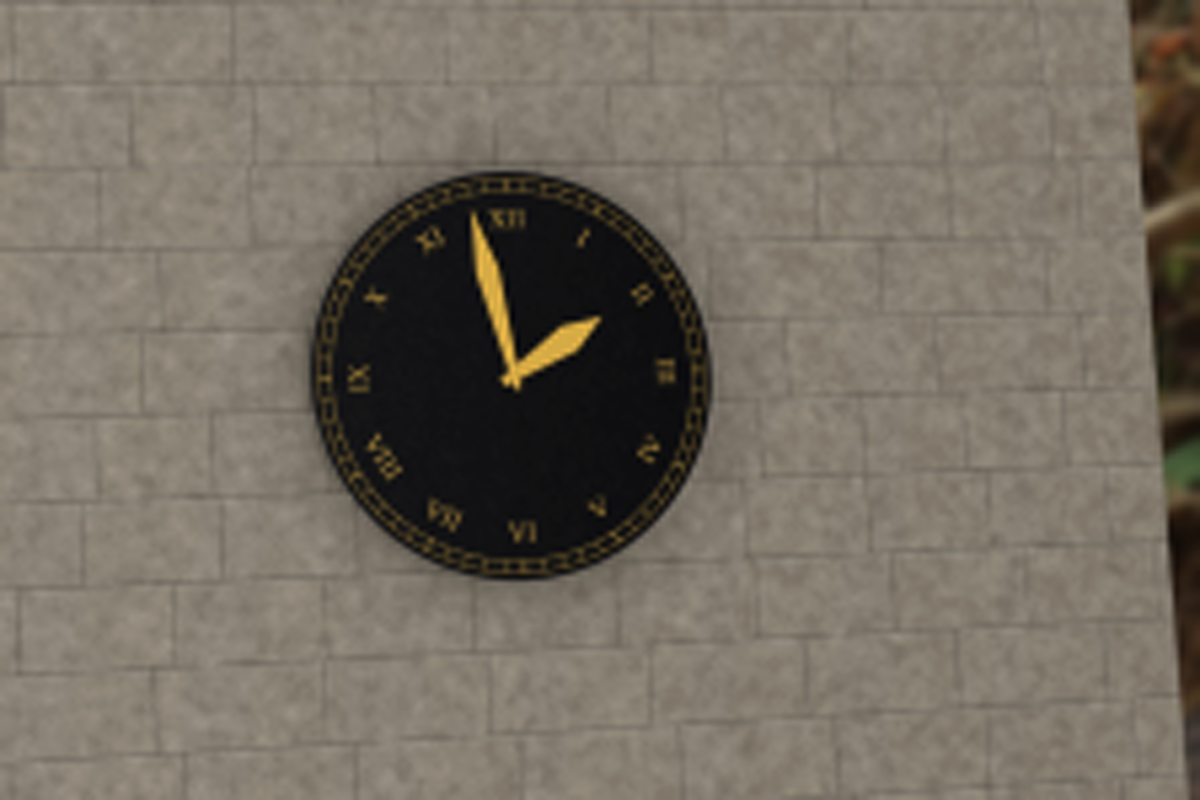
h=1 m=58
